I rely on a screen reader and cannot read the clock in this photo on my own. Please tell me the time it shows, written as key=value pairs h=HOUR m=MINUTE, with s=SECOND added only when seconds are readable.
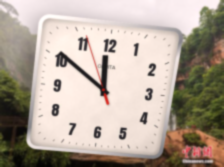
h=11 m=50 s=56
